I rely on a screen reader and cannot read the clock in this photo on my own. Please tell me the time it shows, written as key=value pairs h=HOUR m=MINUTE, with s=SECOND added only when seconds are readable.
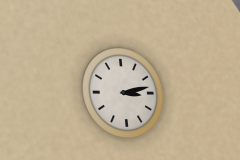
h=3 m=13
